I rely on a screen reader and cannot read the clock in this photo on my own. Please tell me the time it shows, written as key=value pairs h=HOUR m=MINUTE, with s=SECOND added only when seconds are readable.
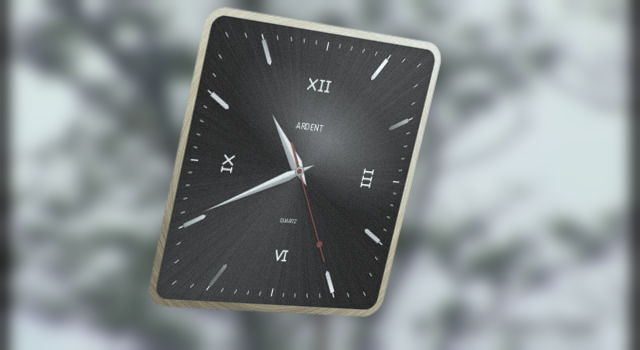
h=10 m=40 s=25
